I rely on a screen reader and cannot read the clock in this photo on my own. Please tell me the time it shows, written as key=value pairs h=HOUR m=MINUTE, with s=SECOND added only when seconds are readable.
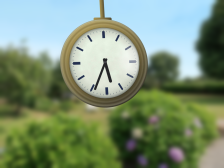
h=5 m=34
